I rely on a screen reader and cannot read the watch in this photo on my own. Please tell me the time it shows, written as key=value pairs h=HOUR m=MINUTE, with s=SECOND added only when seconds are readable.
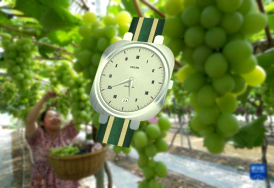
h=5 m=40
